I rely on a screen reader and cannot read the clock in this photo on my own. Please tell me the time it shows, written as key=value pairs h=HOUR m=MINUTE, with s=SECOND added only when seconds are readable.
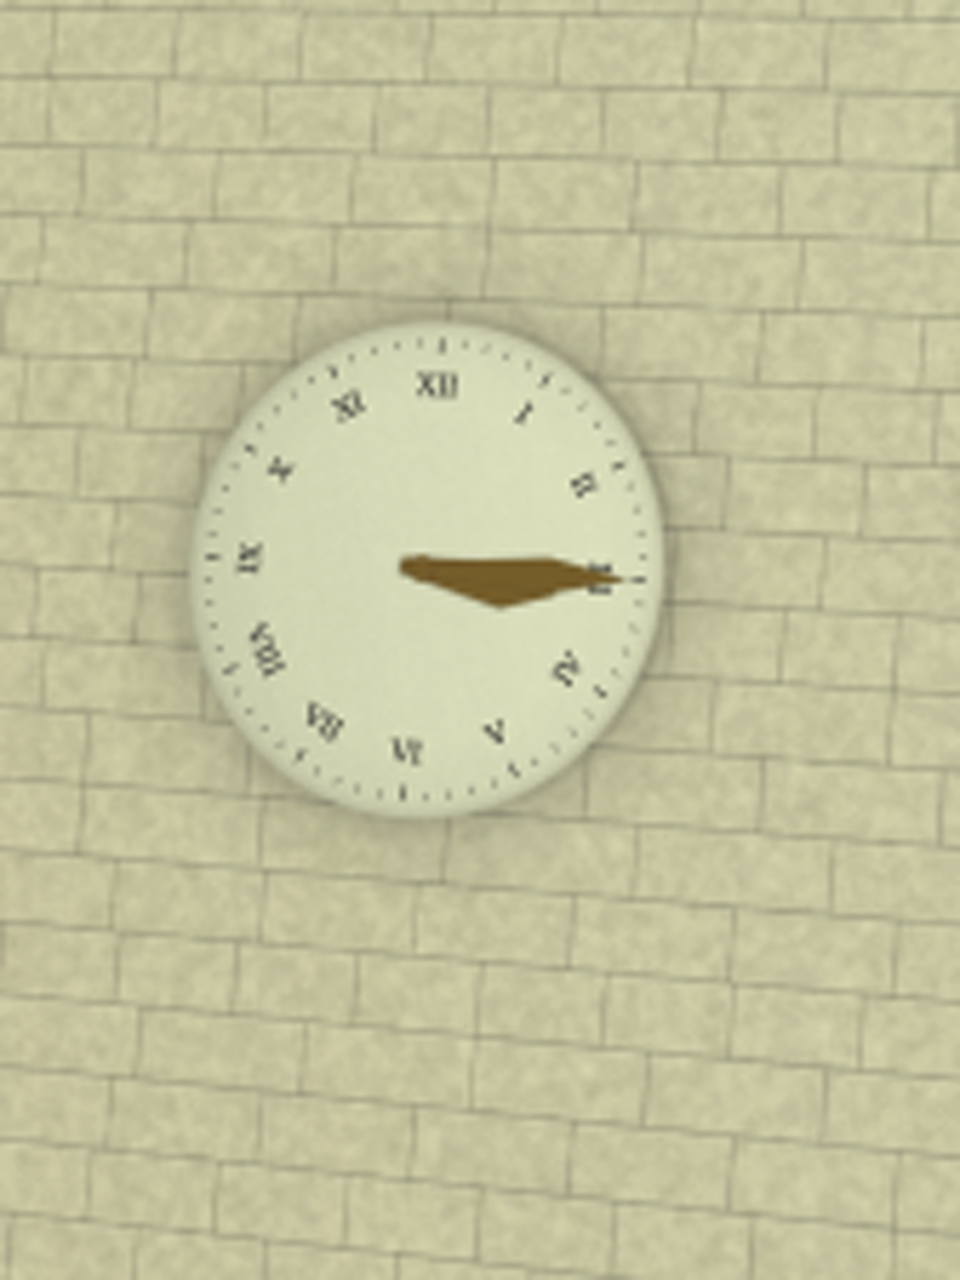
h=3 m=15
